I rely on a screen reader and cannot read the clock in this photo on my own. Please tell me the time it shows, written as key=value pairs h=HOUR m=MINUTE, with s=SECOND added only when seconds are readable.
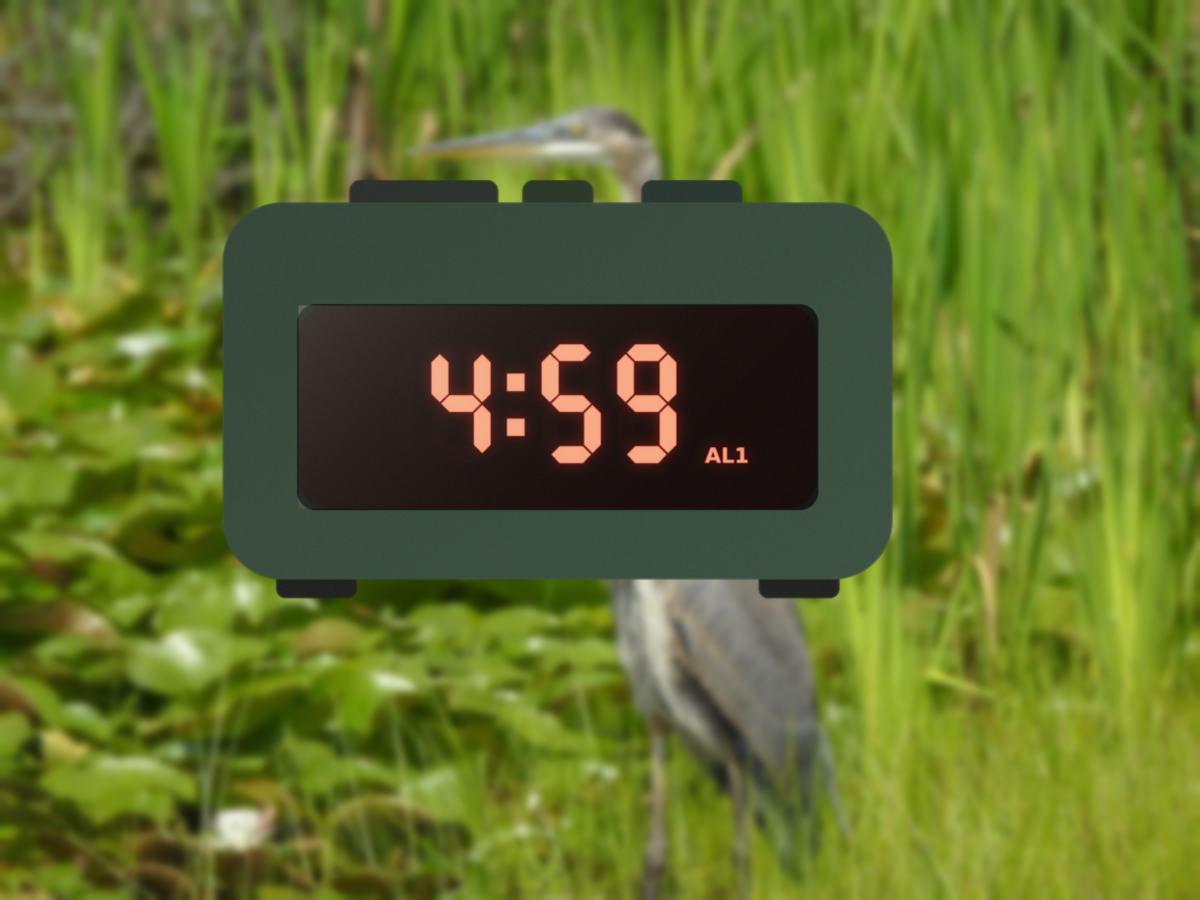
h=4 m=59
